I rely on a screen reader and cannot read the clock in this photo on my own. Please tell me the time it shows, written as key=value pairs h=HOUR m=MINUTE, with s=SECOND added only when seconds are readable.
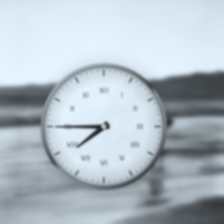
h=7 m=45
